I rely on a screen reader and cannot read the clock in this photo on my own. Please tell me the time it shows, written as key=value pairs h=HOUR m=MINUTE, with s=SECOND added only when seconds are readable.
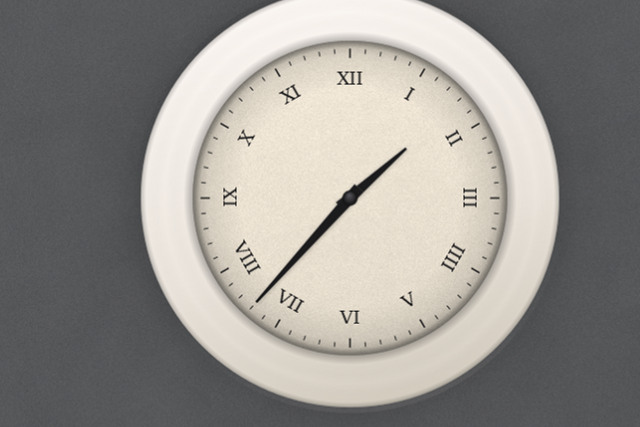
h=1 m=37
